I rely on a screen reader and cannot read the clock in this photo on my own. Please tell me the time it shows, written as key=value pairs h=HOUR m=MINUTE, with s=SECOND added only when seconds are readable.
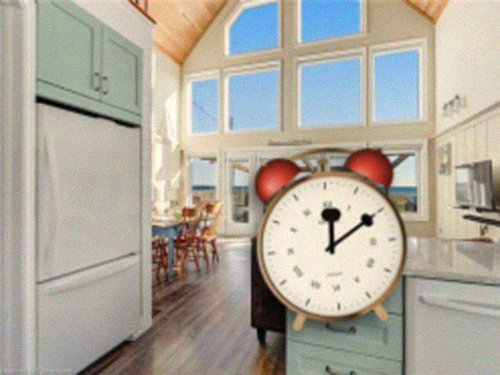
h=12 m=10
